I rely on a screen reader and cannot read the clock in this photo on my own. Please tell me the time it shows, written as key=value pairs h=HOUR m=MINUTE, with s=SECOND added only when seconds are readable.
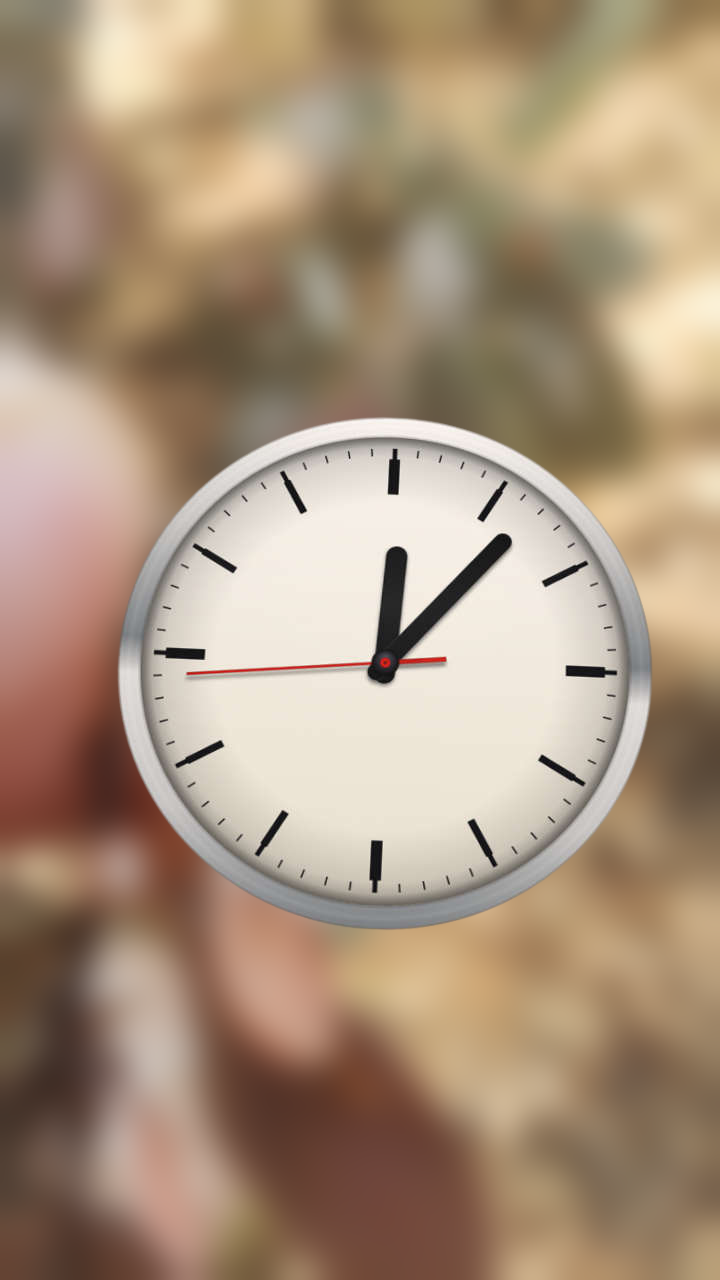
h=12 m=6 s=44
